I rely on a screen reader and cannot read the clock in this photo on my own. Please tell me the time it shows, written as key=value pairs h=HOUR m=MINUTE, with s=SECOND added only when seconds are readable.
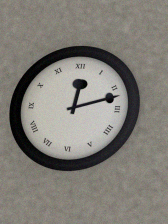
h=12 m=12
